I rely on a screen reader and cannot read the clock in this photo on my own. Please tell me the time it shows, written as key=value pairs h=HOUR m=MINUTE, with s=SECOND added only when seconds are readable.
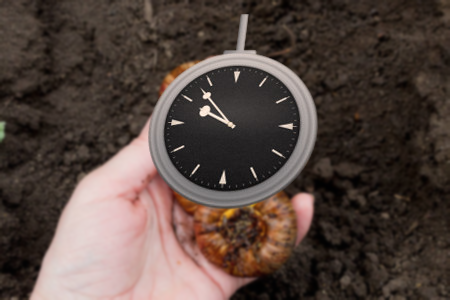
h=9 m=53
